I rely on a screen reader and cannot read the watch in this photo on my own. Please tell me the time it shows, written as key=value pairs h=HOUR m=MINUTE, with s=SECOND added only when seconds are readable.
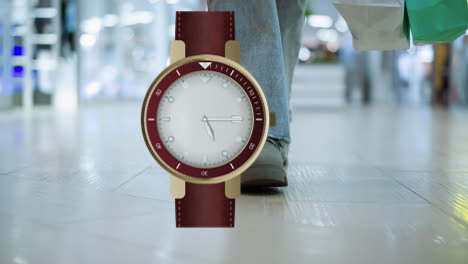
h=5 m=15
